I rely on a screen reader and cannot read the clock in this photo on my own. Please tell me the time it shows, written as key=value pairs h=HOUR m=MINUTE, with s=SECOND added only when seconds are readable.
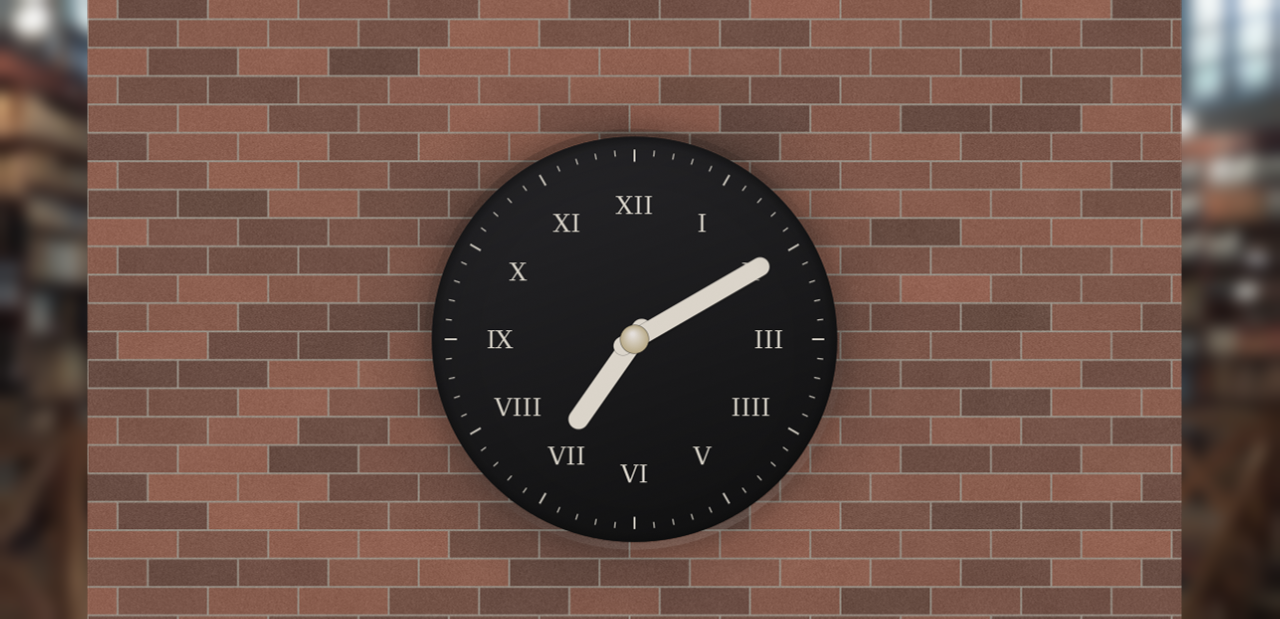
h=7 m=10
